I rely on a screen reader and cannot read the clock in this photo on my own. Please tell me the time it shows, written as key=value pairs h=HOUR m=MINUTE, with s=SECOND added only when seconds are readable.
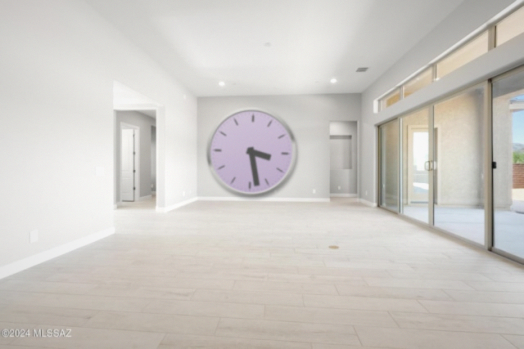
h=3 m=28
